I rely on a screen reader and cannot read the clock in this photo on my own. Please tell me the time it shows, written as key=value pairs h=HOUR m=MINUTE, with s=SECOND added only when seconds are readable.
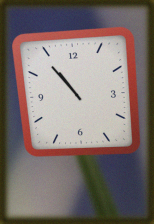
h=10 m=54
